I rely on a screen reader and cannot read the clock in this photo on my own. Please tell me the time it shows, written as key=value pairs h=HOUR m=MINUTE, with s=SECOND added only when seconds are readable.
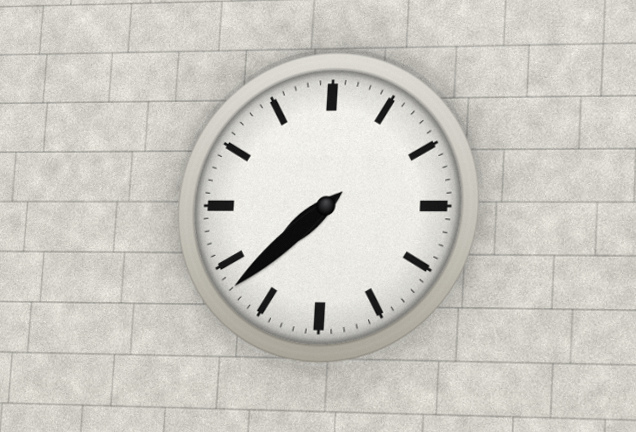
h=7 m=38
